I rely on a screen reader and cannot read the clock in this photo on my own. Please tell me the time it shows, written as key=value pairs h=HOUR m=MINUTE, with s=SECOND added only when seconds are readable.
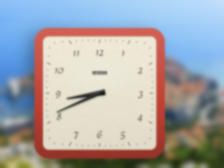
h=8 m=41
